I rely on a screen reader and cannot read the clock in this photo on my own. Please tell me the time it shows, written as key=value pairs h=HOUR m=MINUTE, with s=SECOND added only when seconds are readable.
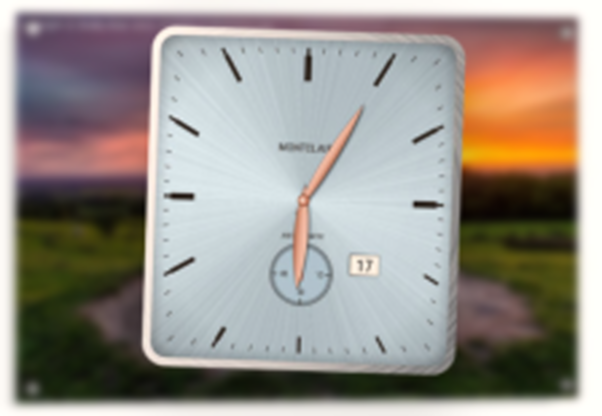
h=6 m=5
